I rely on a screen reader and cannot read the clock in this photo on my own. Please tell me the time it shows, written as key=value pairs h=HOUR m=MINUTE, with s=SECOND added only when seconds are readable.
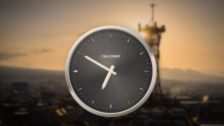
h=6 m=50
